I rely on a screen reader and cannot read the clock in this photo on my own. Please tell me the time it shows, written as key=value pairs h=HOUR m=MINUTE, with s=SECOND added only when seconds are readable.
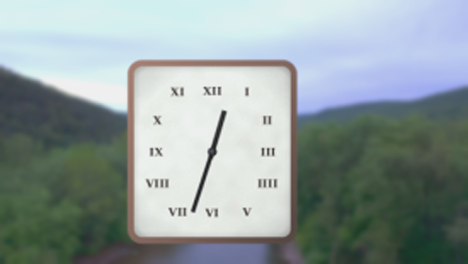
h=12 m=33
